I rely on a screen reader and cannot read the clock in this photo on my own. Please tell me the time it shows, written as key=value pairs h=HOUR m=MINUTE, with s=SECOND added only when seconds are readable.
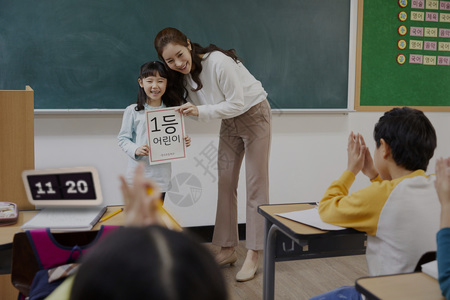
h=11 m=20
